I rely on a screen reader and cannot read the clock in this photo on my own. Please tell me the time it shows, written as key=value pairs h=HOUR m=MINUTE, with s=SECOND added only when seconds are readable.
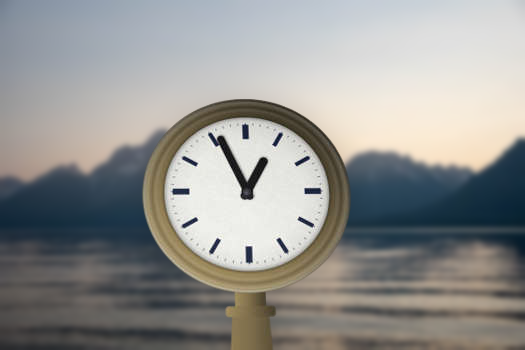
h=12 m=56
